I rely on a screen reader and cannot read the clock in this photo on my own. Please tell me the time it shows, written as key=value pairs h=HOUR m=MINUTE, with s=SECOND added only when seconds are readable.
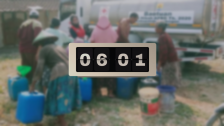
h=6 m=1
